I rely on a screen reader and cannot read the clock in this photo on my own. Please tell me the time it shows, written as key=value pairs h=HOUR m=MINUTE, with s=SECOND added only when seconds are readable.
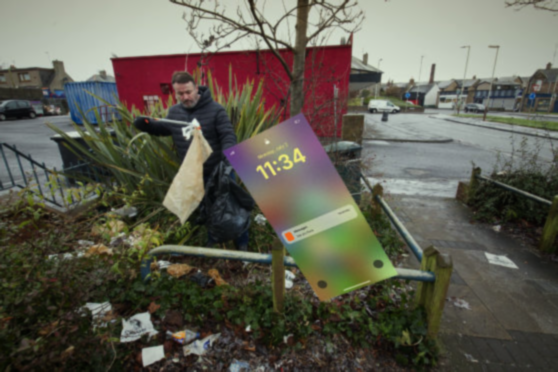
h=11 m=34
